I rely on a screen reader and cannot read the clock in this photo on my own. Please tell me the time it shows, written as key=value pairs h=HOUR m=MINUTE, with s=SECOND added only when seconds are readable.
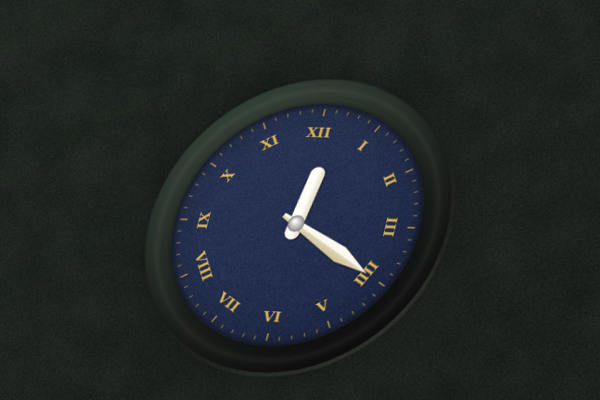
h=12 m=20
